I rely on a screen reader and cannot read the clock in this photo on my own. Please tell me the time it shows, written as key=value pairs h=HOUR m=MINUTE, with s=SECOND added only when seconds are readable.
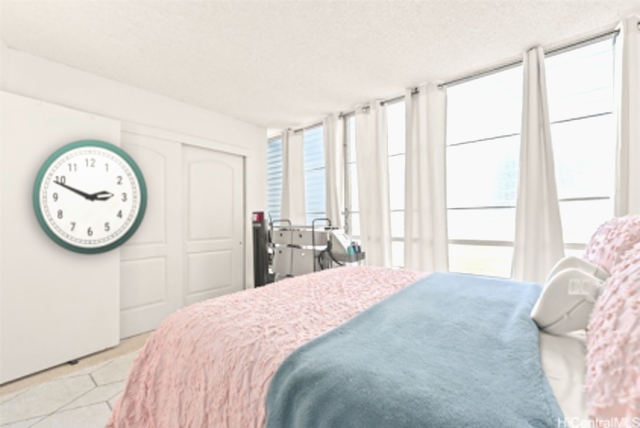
h=2 m=49
